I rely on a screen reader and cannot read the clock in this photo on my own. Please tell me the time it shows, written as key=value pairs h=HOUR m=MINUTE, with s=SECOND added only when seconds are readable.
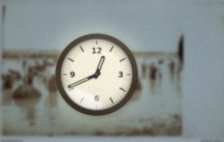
h=12 m=41
